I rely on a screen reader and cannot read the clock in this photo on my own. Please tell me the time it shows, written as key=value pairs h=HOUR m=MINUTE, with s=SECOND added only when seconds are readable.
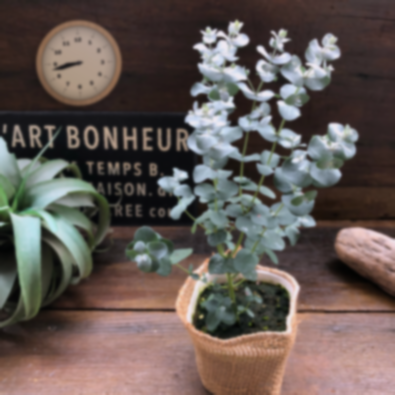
h=8 m=43
